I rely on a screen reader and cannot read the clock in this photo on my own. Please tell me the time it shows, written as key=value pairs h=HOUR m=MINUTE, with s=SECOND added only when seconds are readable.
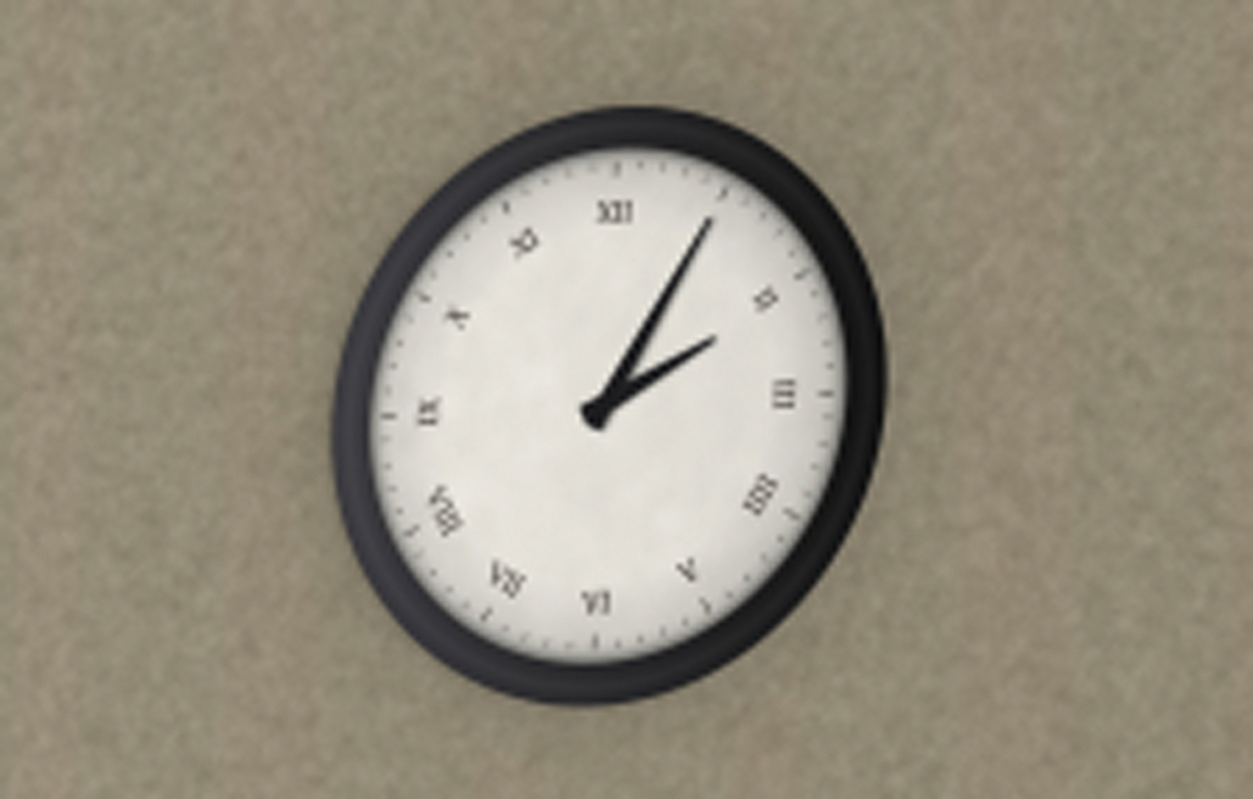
h=2 m=5
